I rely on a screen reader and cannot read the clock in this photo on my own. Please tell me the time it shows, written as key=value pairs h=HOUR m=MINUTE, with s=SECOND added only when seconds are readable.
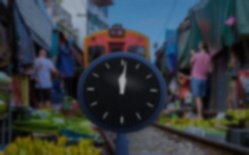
h=12 m=1
